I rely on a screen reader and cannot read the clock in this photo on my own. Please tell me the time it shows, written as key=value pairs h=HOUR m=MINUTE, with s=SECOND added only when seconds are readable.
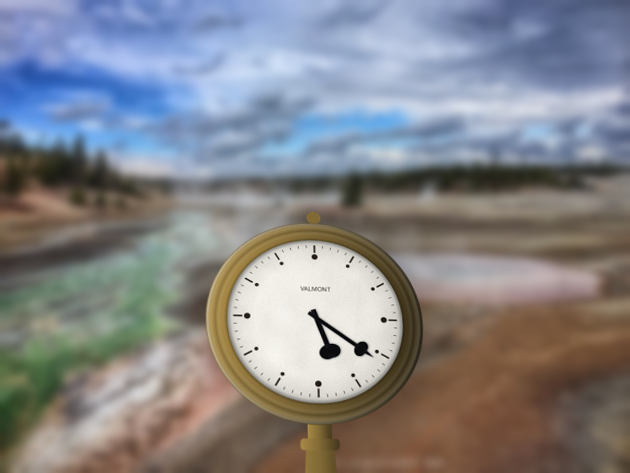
h=5 m=21
